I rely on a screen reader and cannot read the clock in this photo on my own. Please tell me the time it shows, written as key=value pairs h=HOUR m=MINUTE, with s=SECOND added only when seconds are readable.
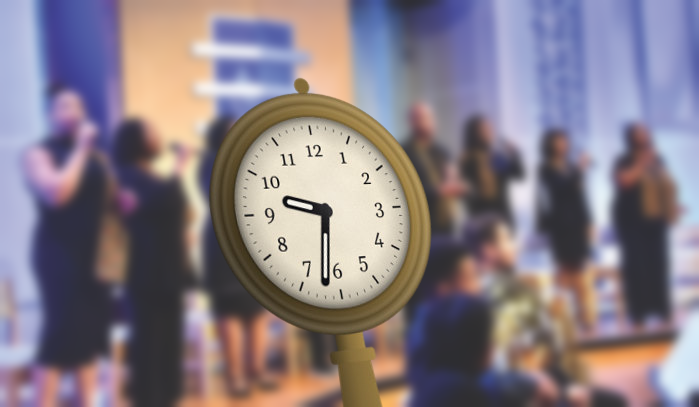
h=9 m=32
